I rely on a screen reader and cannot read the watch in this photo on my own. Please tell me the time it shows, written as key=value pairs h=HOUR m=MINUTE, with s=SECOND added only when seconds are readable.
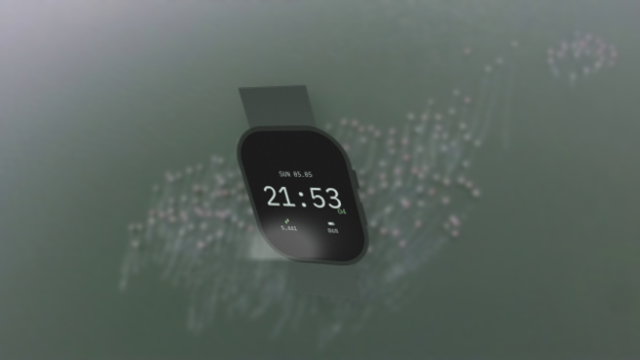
h=21 m=53
